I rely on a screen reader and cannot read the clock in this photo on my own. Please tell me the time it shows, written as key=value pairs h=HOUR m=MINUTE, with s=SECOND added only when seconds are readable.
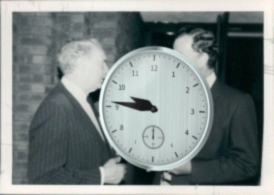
h=9 m=46
